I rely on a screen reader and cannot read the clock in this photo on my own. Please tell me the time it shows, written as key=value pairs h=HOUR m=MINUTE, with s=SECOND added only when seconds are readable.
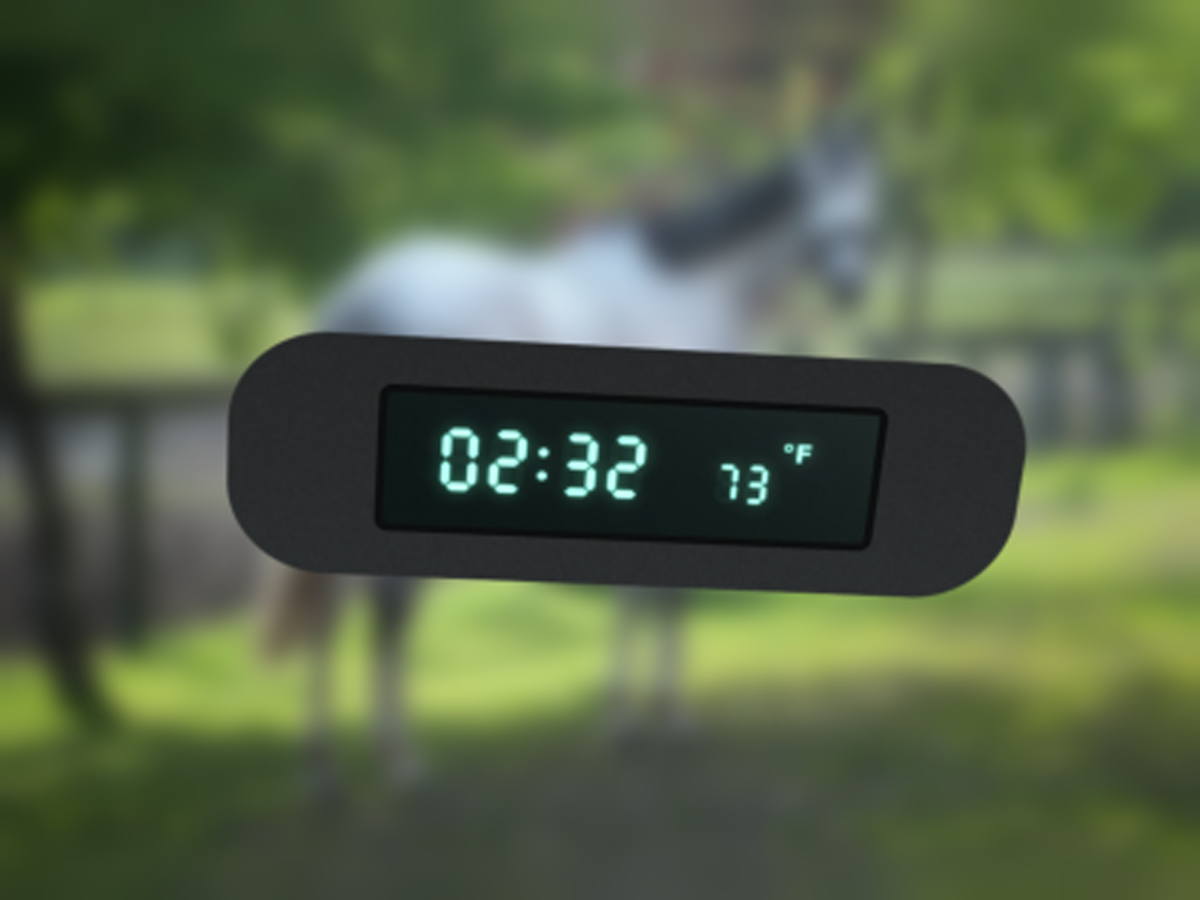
h=2 m=32
